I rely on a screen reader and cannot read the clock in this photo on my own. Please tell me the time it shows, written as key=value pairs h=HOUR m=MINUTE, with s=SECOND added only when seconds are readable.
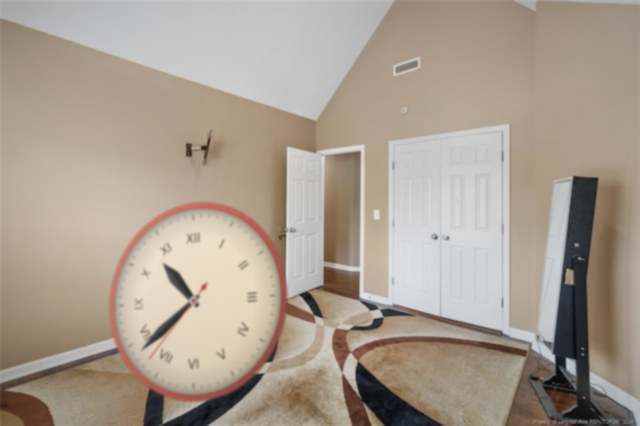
h=10 m=38 s=37
